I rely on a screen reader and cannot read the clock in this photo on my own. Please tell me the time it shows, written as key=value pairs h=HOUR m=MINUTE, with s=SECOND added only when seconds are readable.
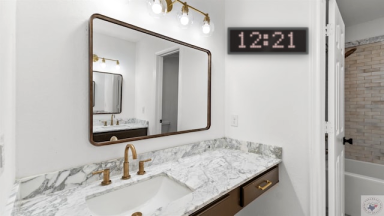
h=12 m=21
